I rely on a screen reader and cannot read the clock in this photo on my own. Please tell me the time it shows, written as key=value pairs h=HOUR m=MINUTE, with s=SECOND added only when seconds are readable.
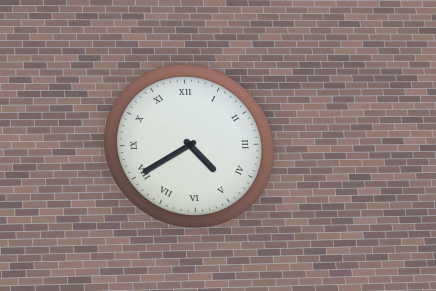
h=4 m=40
